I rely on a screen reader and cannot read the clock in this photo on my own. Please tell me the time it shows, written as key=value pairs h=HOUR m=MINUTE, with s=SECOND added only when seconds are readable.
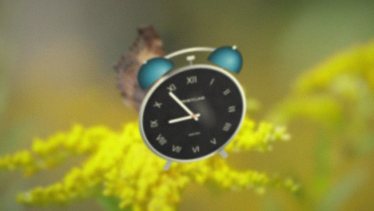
h=8 m=54
